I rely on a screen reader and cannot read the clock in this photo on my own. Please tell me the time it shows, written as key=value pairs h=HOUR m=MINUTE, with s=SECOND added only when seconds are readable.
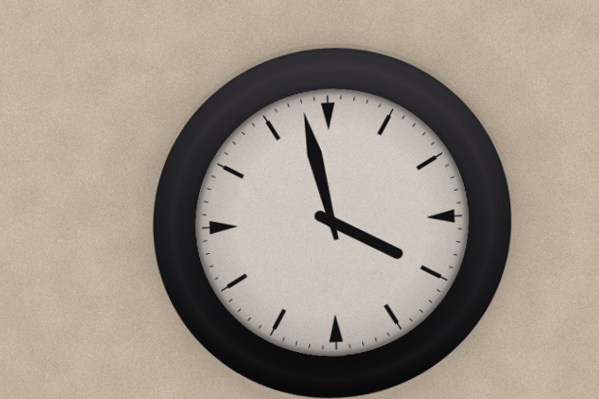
h=3 m=58
